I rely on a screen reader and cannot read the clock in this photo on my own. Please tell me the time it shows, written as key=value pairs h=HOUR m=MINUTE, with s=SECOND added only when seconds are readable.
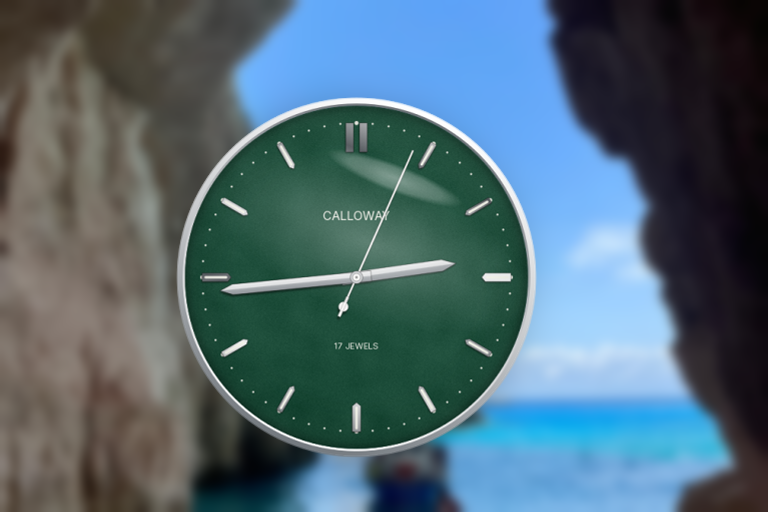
h=2 m=44 s=4
